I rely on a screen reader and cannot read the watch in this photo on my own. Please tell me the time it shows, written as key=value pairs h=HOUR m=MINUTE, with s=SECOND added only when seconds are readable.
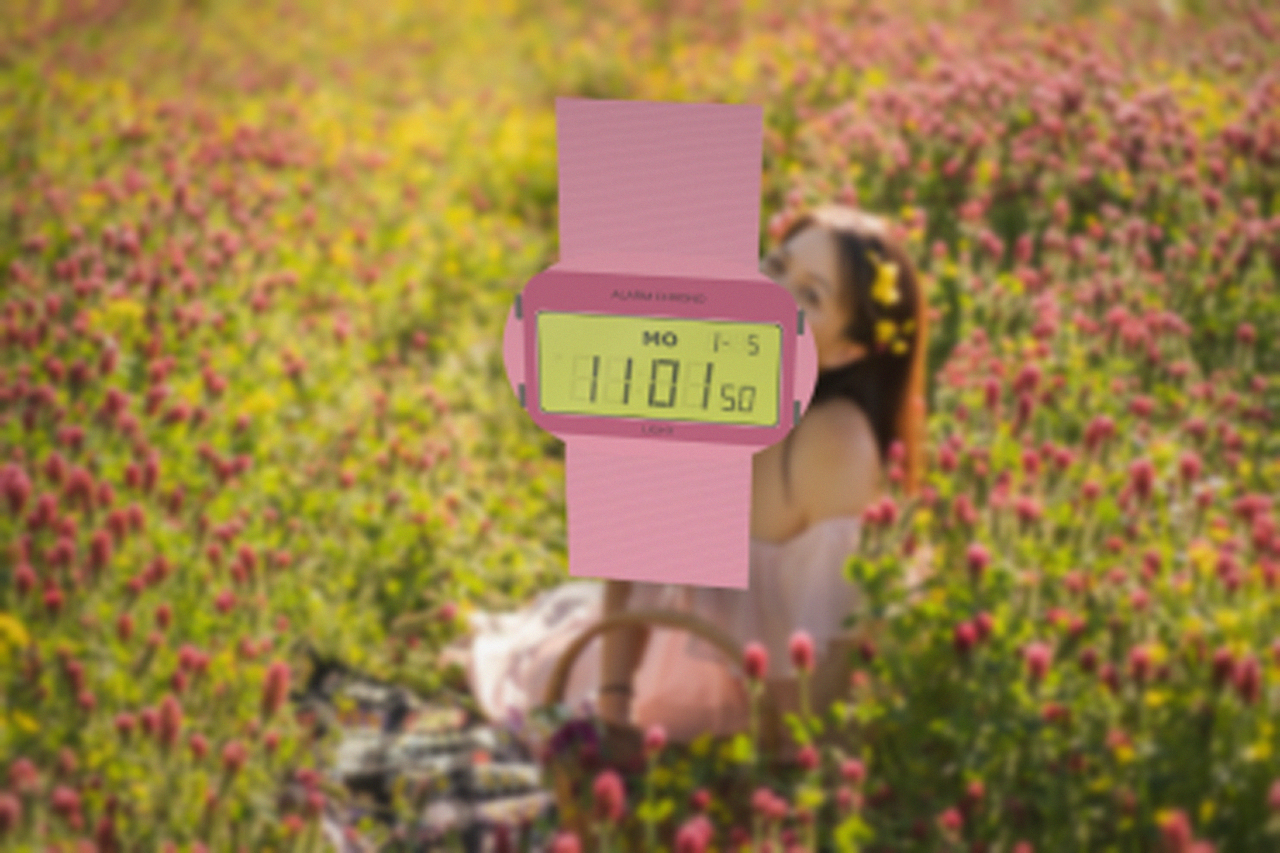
h=11 m=1 s=50
